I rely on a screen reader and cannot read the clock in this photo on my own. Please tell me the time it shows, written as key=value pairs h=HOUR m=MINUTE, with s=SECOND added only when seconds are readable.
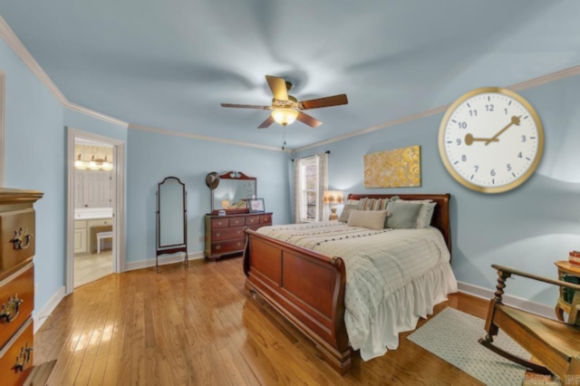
h=9 m=9
